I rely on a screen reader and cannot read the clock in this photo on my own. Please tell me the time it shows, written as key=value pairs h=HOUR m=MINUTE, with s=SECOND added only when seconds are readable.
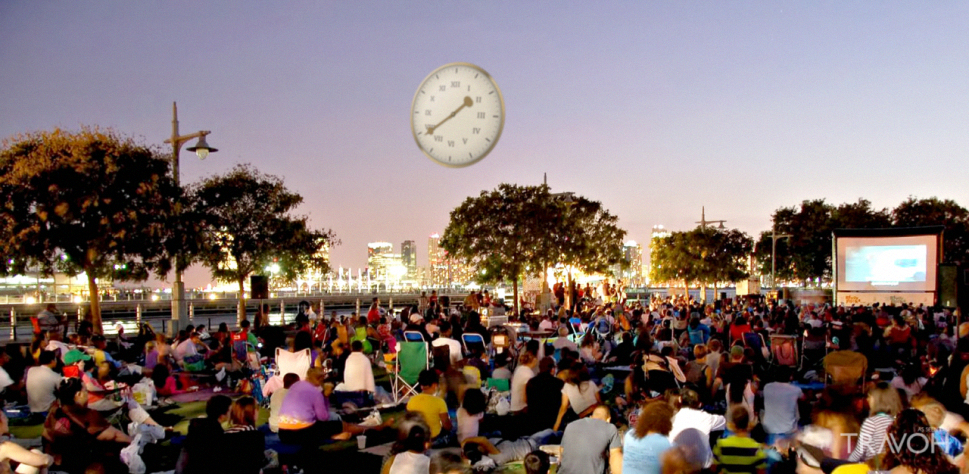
h=1 m=39
